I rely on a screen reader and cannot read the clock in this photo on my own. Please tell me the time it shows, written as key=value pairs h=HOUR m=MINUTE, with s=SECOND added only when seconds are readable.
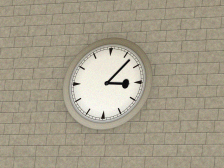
h=3 m=7
